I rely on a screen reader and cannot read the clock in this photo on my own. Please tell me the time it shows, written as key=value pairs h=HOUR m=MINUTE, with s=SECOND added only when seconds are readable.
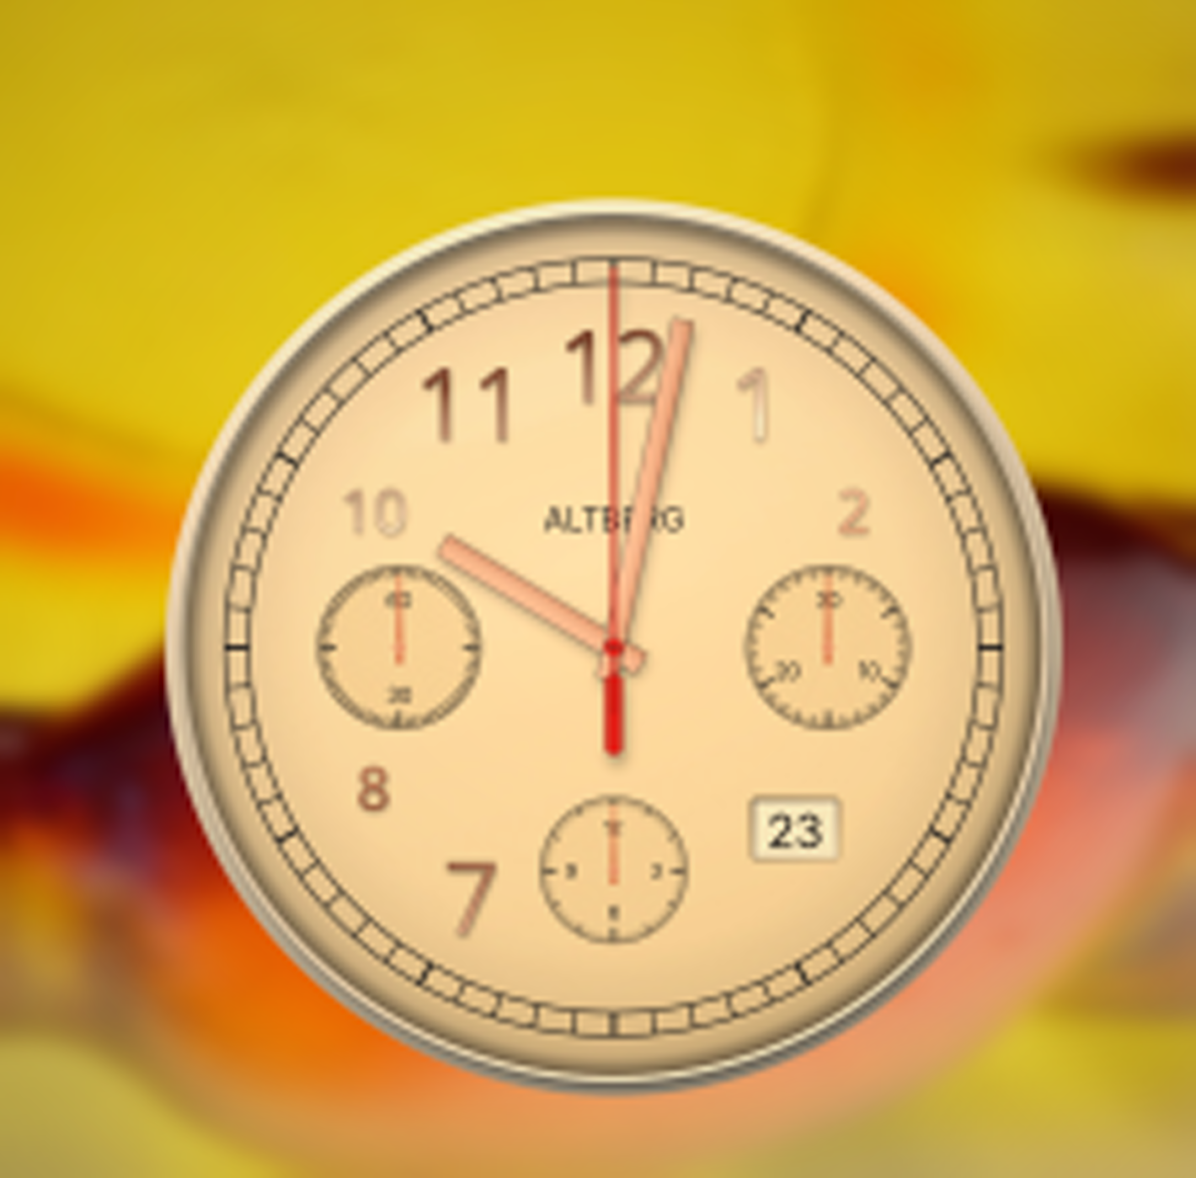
h=10 m=2
